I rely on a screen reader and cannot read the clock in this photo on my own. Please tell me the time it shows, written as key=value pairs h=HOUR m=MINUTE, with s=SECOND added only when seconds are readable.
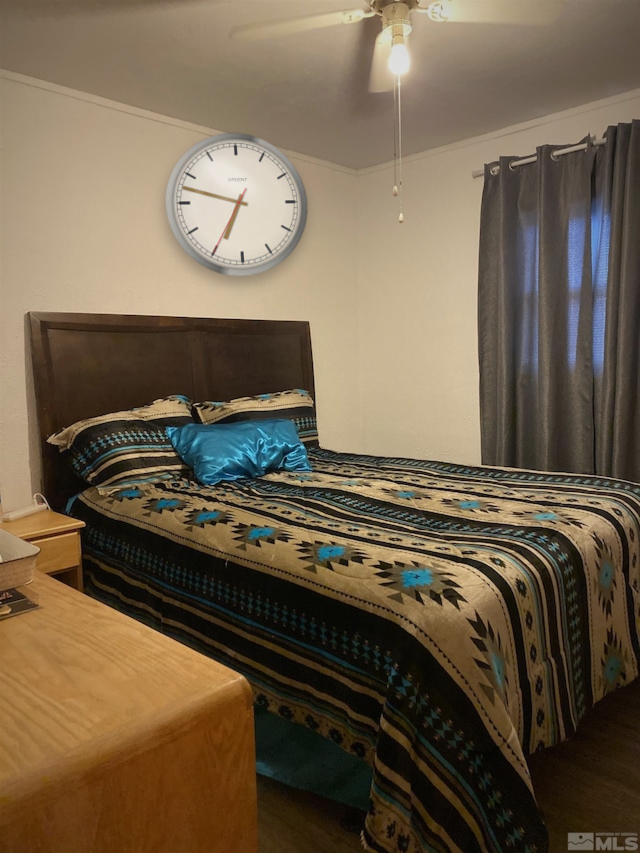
h=6 m=47 s=35
